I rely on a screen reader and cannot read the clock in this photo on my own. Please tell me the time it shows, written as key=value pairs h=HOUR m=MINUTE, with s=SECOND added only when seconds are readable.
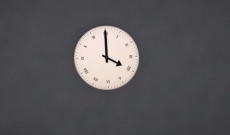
h=4 m=0
